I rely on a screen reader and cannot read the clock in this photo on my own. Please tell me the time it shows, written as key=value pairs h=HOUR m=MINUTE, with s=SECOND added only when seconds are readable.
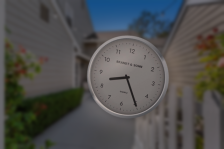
h=8 m=25
